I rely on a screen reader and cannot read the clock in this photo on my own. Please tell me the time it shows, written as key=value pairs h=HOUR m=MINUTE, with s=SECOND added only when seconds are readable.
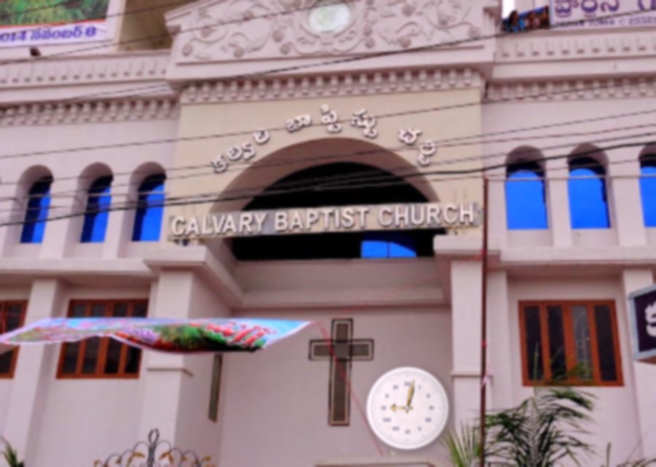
h=9 m=2
